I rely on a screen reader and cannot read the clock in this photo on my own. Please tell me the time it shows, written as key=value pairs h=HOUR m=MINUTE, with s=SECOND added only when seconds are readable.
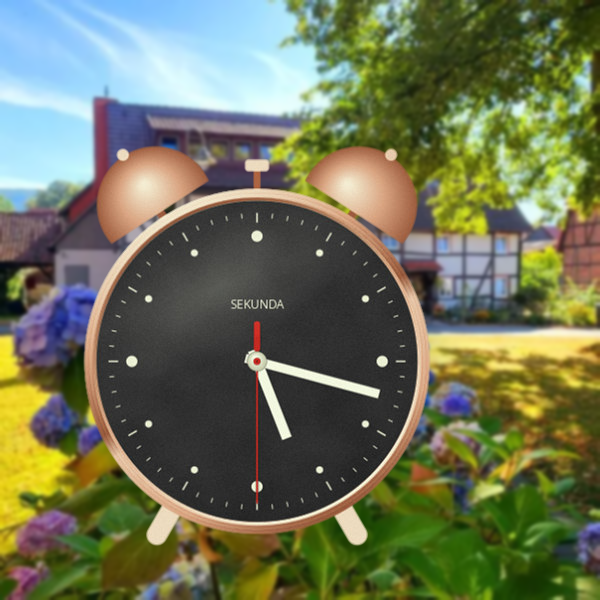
h=5 m=17 s=30
